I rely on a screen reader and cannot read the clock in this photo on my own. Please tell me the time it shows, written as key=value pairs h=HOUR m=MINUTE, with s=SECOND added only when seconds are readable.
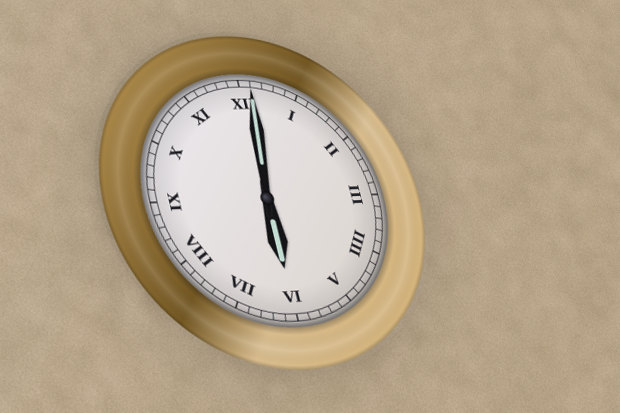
h=6 m=1
